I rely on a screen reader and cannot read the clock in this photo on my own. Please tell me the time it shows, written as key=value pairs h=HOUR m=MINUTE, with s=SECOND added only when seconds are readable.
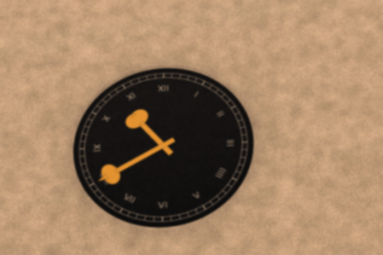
h=10 m=40
